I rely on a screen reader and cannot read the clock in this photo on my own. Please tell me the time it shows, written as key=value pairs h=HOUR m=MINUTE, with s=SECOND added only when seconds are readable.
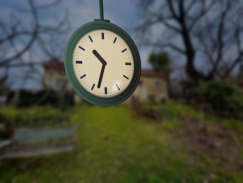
h=10 m=33
